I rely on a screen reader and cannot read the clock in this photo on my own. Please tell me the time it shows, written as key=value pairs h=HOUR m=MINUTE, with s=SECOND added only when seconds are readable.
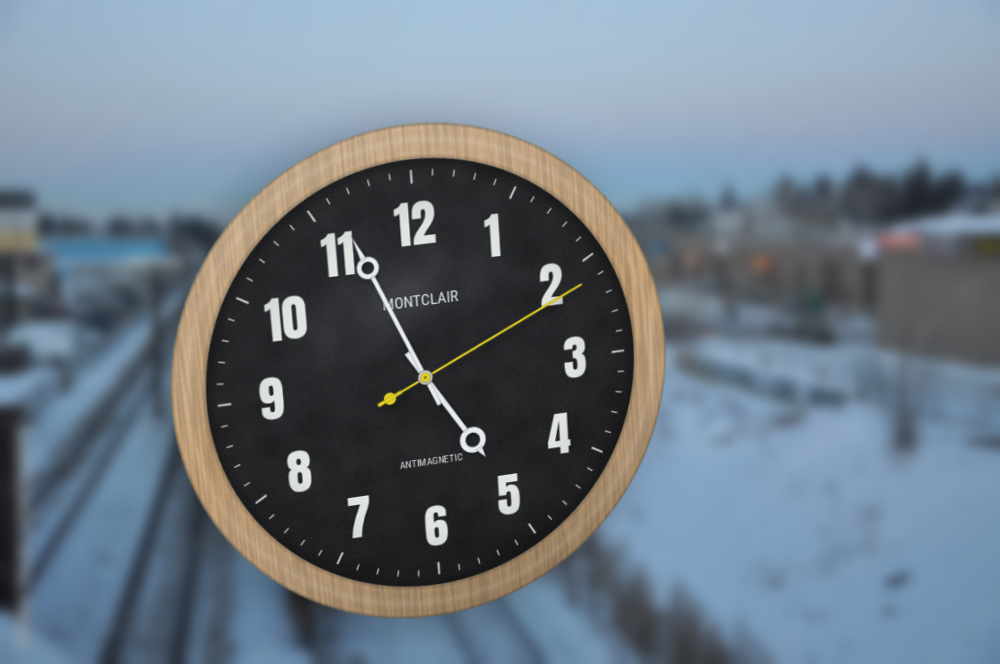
h=4 m=56 s=11
